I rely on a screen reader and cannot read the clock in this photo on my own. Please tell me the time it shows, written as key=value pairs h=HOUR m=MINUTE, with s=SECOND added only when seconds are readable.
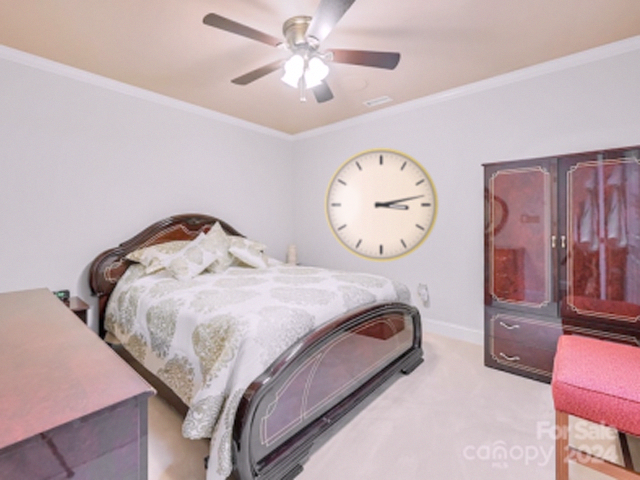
h=3 m=13
